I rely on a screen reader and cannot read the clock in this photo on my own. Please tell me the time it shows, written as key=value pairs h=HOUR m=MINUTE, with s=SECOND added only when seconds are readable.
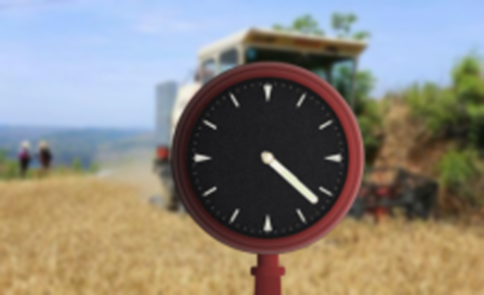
h=4 m=22
